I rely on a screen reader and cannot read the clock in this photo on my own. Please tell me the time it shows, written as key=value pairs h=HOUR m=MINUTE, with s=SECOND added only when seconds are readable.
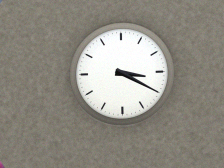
h=3 m=20
